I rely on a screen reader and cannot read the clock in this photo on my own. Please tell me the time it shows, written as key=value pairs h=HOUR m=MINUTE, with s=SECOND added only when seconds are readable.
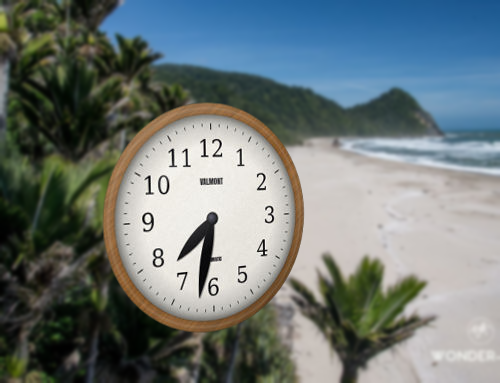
h=7 m=32
